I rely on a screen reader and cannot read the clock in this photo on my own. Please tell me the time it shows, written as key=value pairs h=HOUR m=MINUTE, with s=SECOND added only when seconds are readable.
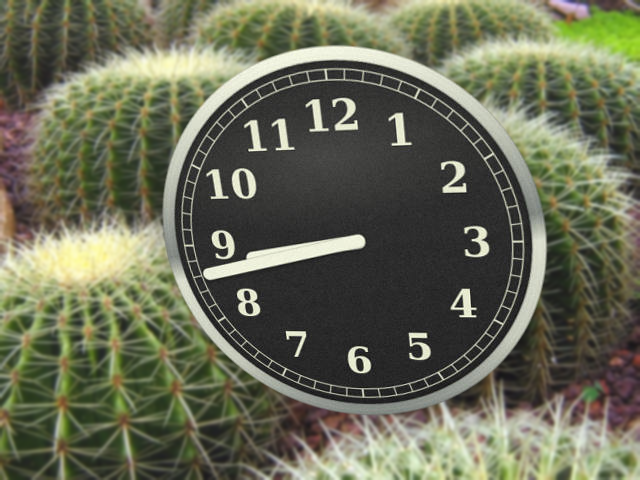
h=8 m=43
